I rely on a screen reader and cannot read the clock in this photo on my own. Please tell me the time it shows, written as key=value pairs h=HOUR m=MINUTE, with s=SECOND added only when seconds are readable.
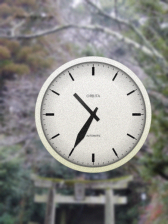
h=10 m=35
